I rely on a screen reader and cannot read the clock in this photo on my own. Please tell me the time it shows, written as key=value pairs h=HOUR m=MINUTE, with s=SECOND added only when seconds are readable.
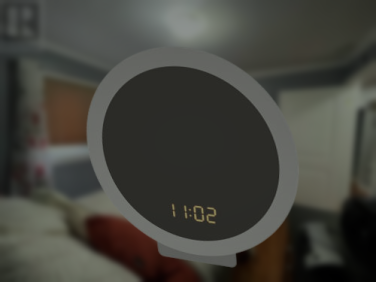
h=11 m=2
